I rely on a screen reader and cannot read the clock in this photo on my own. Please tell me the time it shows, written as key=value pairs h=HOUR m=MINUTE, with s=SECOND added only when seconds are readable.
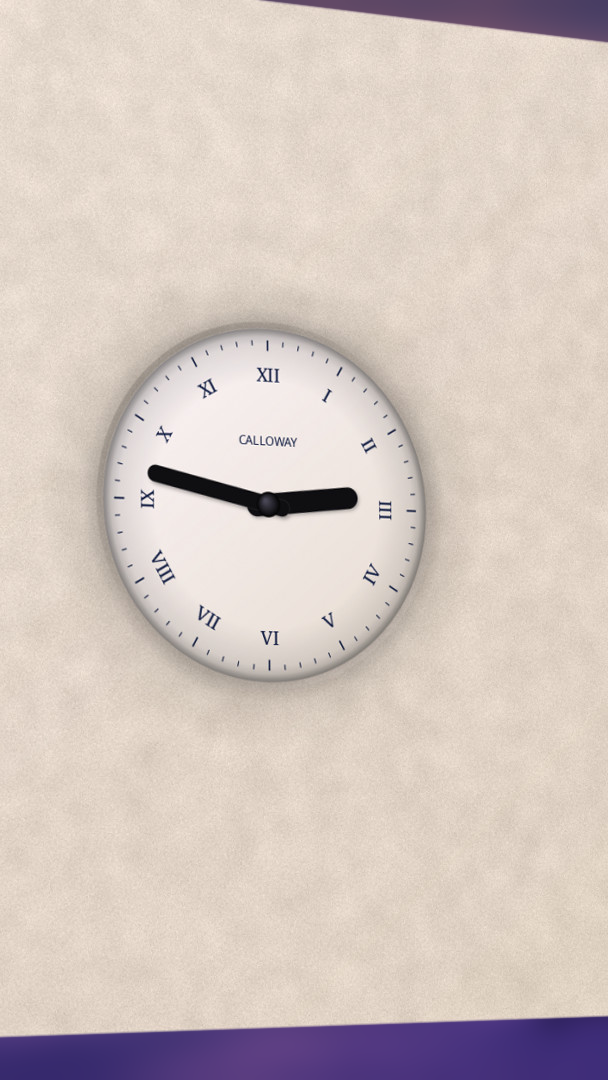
h=2 m=47
